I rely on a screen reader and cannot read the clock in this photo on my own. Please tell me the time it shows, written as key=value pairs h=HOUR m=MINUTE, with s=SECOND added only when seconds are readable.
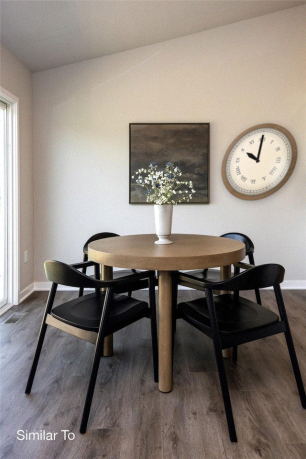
h=10 m=0
